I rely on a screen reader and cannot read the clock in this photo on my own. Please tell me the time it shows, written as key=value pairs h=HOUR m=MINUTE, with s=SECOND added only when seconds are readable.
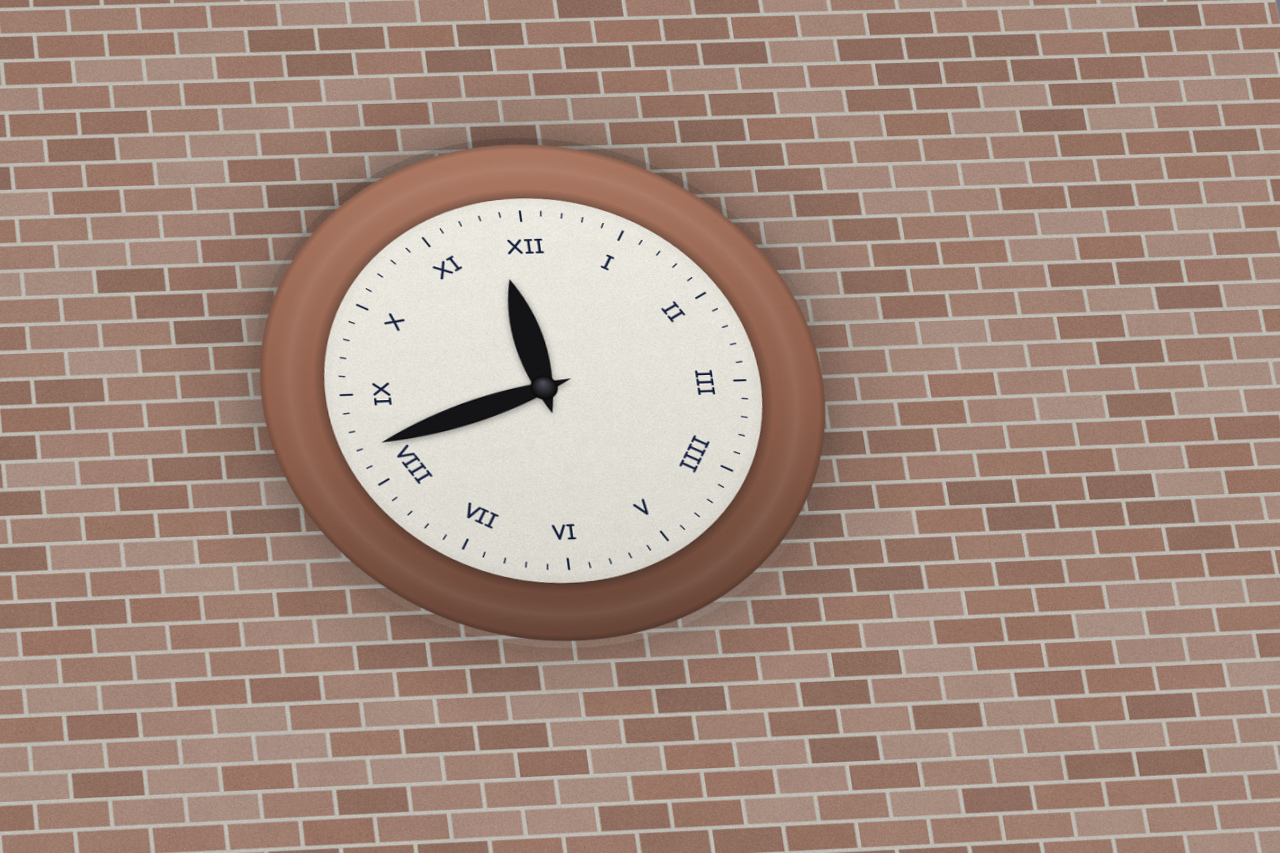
h=11 m=42
